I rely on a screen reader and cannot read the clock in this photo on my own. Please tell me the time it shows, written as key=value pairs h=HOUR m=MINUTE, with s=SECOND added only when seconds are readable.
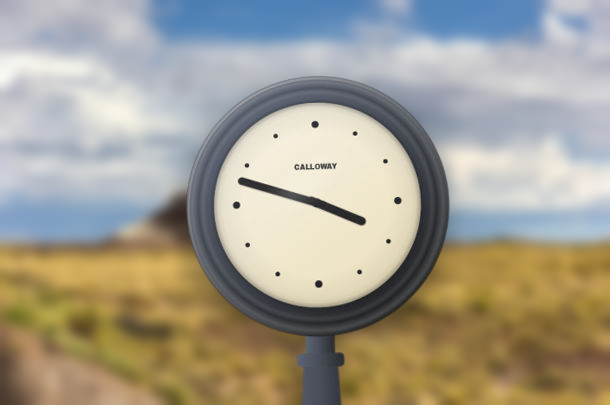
h=3 m=48
